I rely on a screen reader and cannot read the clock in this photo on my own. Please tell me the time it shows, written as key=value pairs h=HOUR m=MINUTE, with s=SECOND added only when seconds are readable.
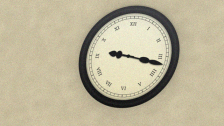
h=9 m=17
